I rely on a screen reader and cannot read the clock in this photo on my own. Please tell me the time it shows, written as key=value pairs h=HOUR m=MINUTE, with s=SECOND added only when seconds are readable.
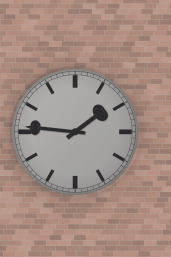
h=1 m=46
